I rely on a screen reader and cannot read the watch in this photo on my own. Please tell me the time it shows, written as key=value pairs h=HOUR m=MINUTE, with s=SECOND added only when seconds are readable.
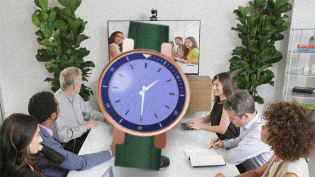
h=1 m=30
